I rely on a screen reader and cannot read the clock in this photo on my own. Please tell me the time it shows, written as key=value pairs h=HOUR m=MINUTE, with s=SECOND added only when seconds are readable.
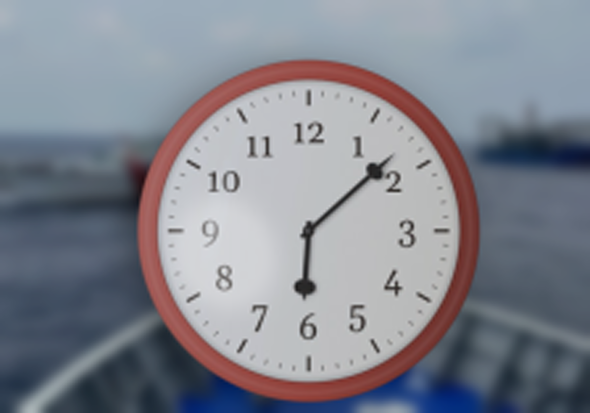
h=6 m=8
